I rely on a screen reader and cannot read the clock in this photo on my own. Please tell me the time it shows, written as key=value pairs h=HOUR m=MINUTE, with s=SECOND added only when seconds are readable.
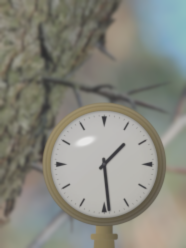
h=1 m=29
